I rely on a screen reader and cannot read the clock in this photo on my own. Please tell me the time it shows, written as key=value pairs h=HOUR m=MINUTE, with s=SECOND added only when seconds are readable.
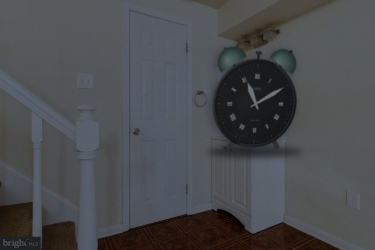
h=11 m=10
